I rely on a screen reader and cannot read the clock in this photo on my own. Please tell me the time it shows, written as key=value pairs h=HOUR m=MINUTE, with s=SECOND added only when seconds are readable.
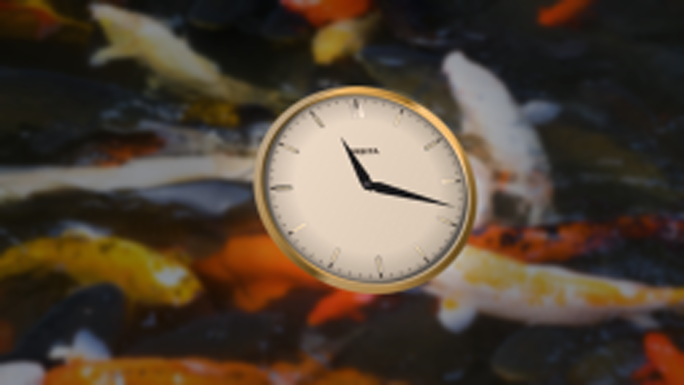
h=11 m=18
